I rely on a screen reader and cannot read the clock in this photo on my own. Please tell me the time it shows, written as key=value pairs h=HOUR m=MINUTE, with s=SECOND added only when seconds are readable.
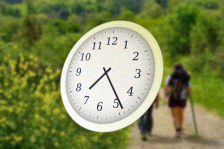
h=7 m=24
